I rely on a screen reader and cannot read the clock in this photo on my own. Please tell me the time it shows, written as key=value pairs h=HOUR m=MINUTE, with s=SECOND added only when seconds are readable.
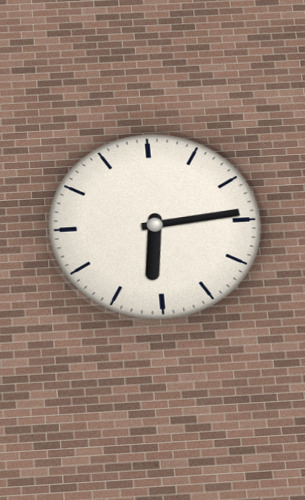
h=6 m=14
